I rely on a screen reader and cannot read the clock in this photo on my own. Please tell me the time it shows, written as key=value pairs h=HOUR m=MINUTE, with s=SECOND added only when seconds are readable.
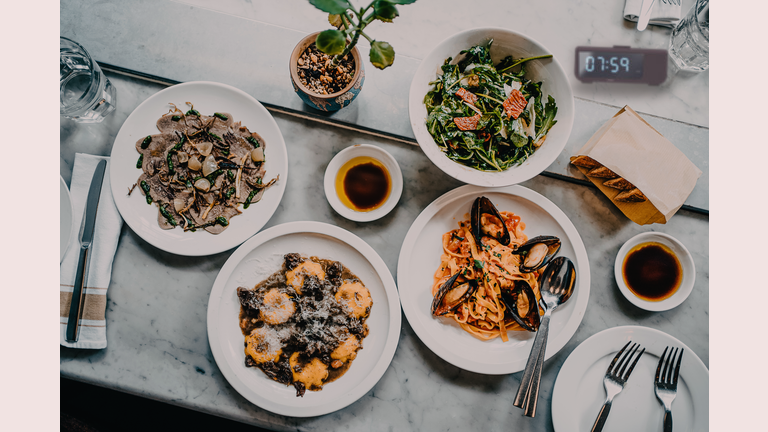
h=7 m=59
